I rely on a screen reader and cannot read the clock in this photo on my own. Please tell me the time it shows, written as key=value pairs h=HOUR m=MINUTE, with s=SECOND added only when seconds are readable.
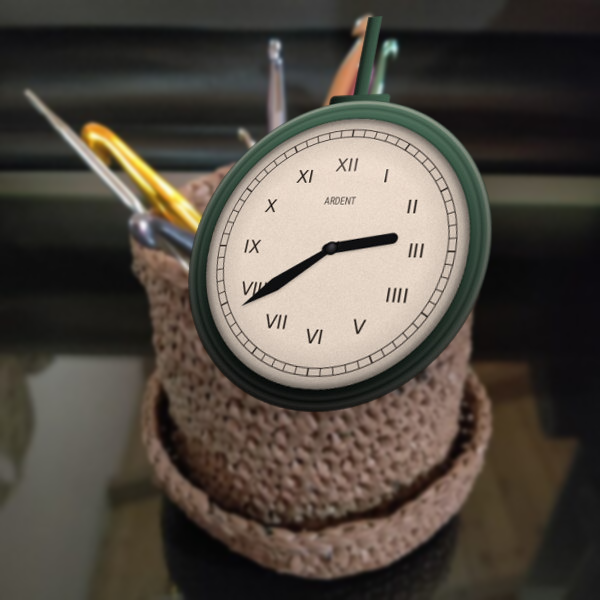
h=2 m=39
